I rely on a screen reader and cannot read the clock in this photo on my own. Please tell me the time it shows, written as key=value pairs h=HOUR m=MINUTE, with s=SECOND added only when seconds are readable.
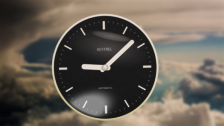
h=9 m=8
